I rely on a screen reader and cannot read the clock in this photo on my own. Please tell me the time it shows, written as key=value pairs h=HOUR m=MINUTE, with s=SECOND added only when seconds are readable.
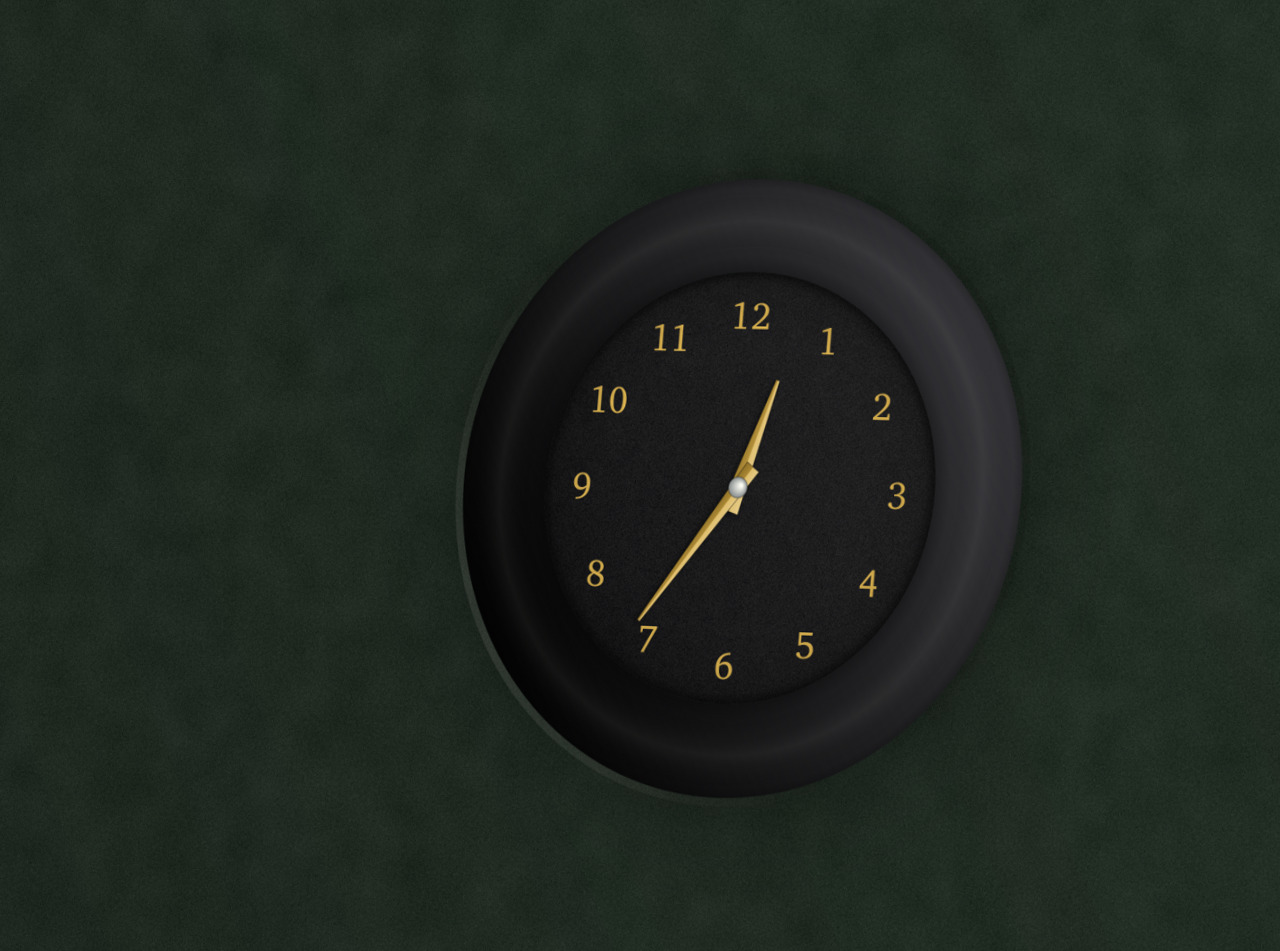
h=12 m=36
